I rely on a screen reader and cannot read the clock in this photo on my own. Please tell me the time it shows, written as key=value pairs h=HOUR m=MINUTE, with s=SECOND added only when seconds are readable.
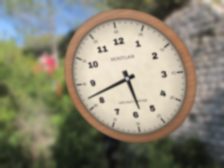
h=5 m=42
